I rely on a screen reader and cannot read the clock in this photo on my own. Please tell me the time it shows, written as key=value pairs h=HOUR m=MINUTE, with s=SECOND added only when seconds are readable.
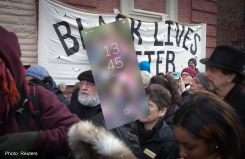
h=13 m=45
